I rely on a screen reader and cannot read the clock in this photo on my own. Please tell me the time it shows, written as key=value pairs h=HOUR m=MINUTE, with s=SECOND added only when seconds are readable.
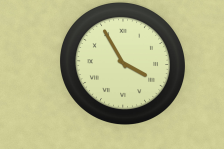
h=3 m=55
